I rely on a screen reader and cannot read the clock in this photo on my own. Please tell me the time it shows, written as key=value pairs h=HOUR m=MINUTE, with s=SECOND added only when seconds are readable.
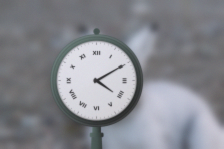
h=4 m=10
